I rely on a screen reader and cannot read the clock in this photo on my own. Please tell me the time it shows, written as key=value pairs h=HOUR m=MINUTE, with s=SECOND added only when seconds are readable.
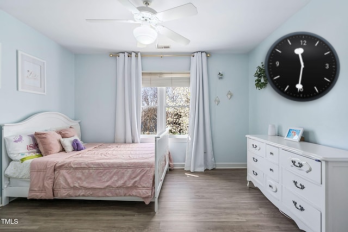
h=11 m=31
